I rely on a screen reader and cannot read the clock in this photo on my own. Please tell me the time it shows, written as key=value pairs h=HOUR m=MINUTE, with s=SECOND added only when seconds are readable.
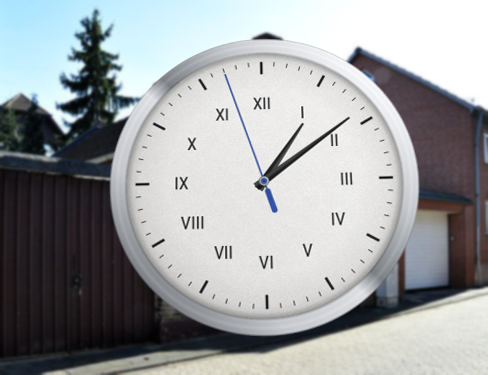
h=1 m=8 s=57
